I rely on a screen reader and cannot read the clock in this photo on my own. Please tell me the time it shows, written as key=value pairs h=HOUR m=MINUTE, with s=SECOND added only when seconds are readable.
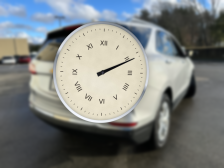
h=2 m=11
